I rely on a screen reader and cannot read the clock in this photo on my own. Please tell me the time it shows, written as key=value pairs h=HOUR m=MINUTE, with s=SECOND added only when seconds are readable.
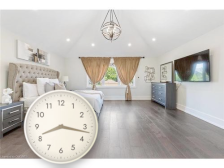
h=8 m=17
